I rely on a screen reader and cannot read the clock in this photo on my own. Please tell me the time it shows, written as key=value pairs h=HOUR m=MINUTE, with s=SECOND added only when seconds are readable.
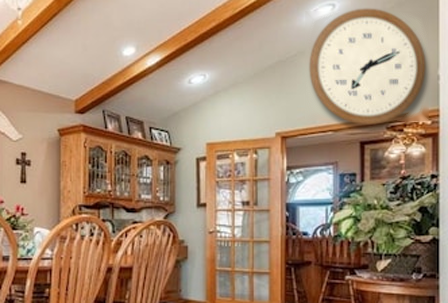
h=7 m=11
